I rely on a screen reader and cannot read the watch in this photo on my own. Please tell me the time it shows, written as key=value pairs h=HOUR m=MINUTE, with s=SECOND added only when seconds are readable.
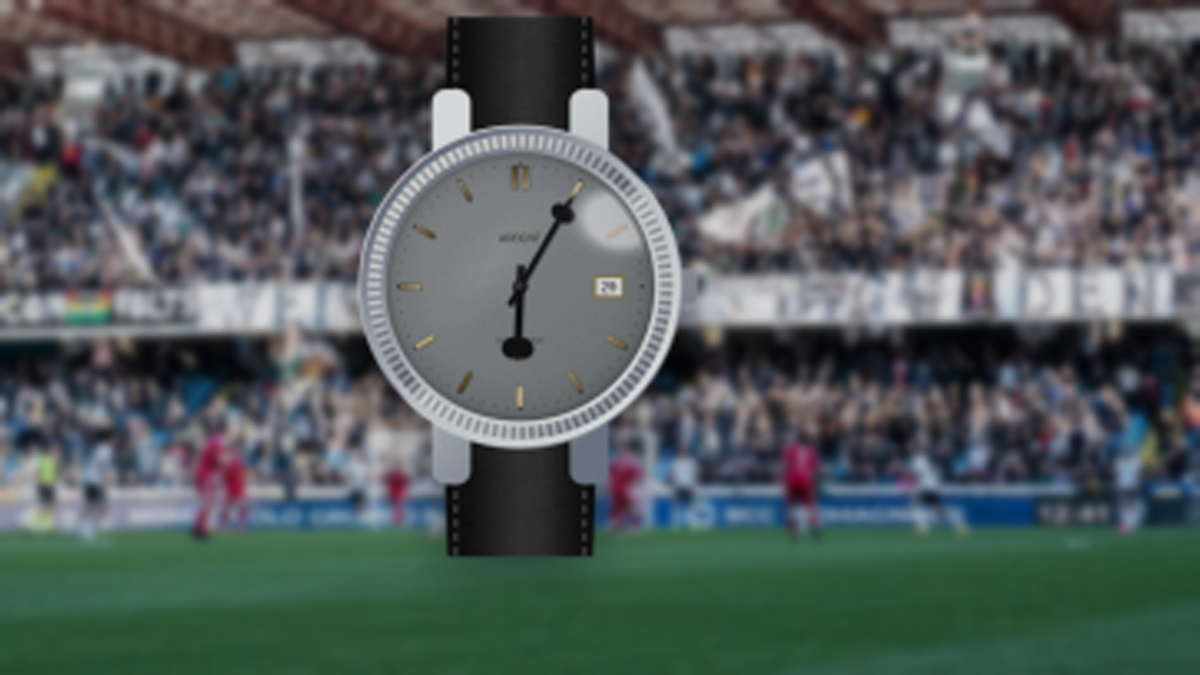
h=6 m=5
